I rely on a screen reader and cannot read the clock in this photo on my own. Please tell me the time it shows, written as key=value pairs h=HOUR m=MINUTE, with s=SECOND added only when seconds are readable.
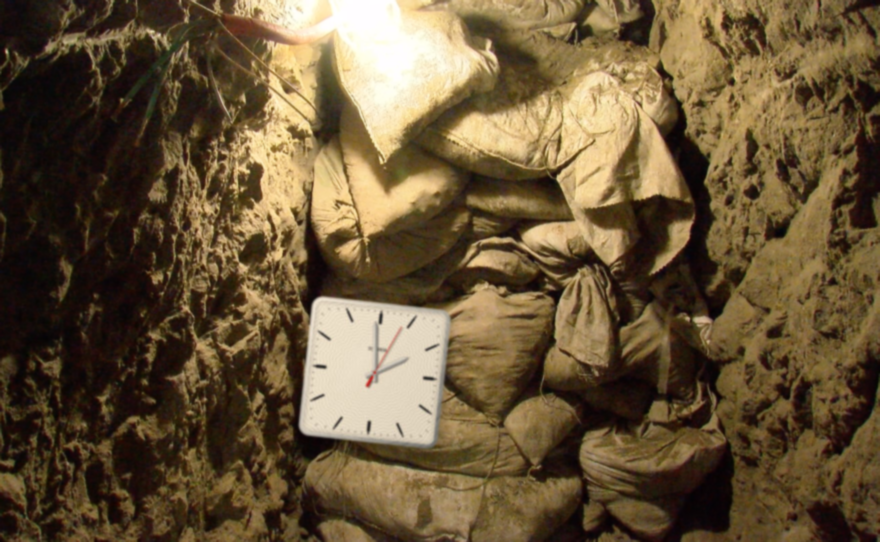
h=1 m=59 s=4
